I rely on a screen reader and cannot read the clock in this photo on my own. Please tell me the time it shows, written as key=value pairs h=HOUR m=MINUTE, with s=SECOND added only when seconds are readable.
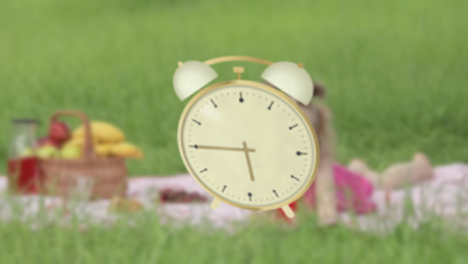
h=5 m=45
